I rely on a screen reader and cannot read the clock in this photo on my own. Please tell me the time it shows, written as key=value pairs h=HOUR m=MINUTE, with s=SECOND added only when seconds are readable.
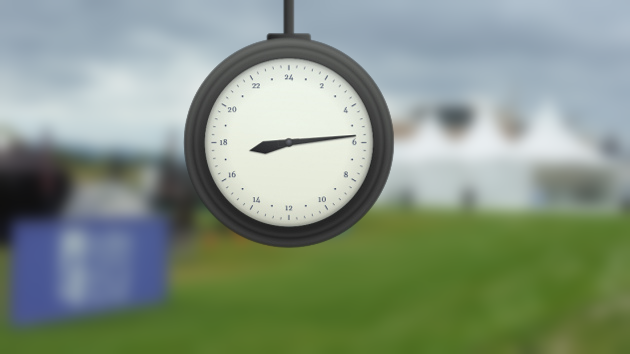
h=17 m=14
